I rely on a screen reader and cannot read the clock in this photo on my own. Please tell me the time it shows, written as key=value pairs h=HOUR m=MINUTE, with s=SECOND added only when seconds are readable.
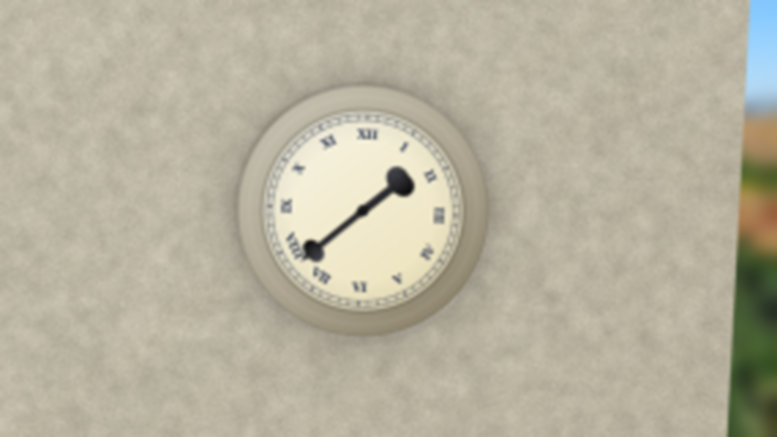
h=1 m=38
